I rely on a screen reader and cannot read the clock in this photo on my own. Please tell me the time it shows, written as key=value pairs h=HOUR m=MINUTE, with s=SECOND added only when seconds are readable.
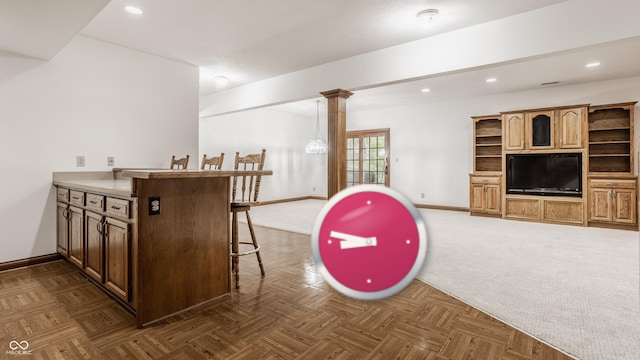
h=8 m=47
